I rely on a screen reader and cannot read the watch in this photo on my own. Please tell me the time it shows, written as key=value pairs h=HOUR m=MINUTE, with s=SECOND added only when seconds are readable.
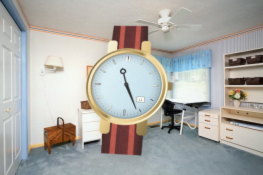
h=11 m=26
